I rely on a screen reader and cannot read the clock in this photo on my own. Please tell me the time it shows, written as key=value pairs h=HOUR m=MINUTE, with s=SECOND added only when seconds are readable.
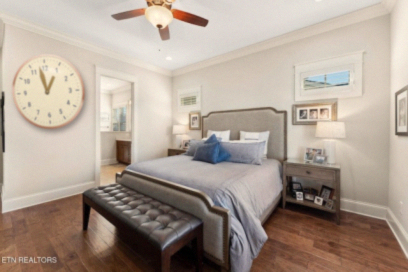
h=12 m=58
